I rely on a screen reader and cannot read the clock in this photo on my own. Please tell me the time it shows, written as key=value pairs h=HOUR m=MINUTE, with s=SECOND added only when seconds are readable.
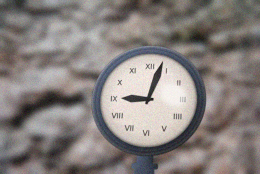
h=9 m=3
